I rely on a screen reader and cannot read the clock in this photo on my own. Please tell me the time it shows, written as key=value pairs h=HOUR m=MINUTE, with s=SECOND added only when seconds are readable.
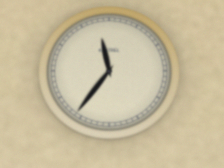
h=11 m=36
